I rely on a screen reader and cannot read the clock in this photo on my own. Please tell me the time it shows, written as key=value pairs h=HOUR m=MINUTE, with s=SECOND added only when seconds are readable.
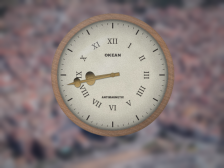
h=8 m=43
